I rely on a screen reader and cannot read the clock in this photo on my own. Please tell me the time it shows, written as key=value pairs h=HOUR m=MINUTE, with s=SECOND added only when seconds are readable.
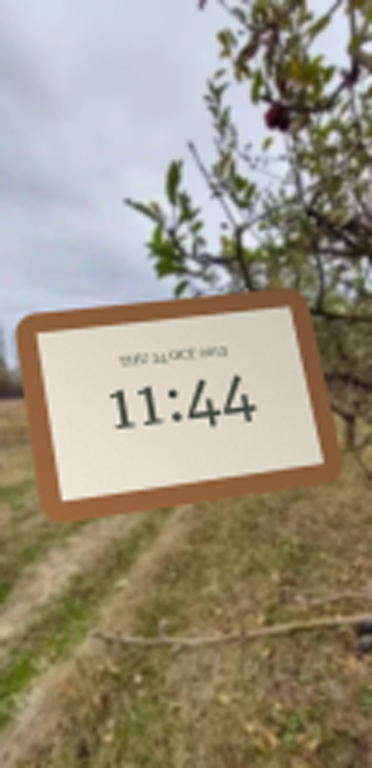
h=11 m=44
